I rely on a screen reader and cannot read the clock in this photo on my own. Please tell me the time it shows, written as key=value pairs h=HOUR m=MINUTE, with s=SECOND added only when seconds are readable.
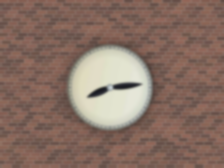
h=8 m=14
